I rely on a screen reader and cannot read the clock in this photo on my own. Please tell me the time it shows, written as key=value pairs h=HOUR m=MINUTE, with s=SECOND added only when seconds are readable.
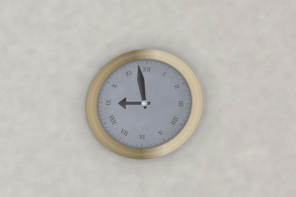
h=8 m=58
